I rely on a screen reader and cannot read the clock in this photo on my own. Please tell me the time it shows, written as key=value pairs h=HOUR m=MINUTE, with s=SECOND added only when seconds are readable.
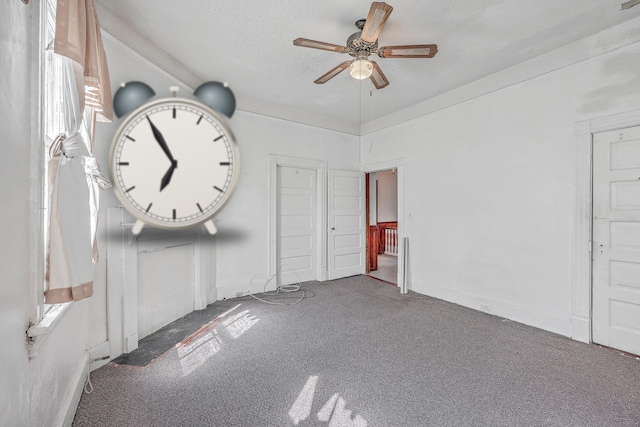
h=6 m=55
